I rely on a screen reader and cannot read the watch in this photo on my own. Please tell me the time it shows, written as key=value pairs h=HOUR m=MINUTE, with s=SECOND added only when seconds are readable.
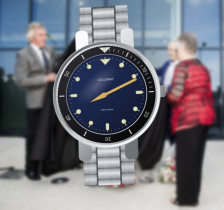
h=8 m=11
